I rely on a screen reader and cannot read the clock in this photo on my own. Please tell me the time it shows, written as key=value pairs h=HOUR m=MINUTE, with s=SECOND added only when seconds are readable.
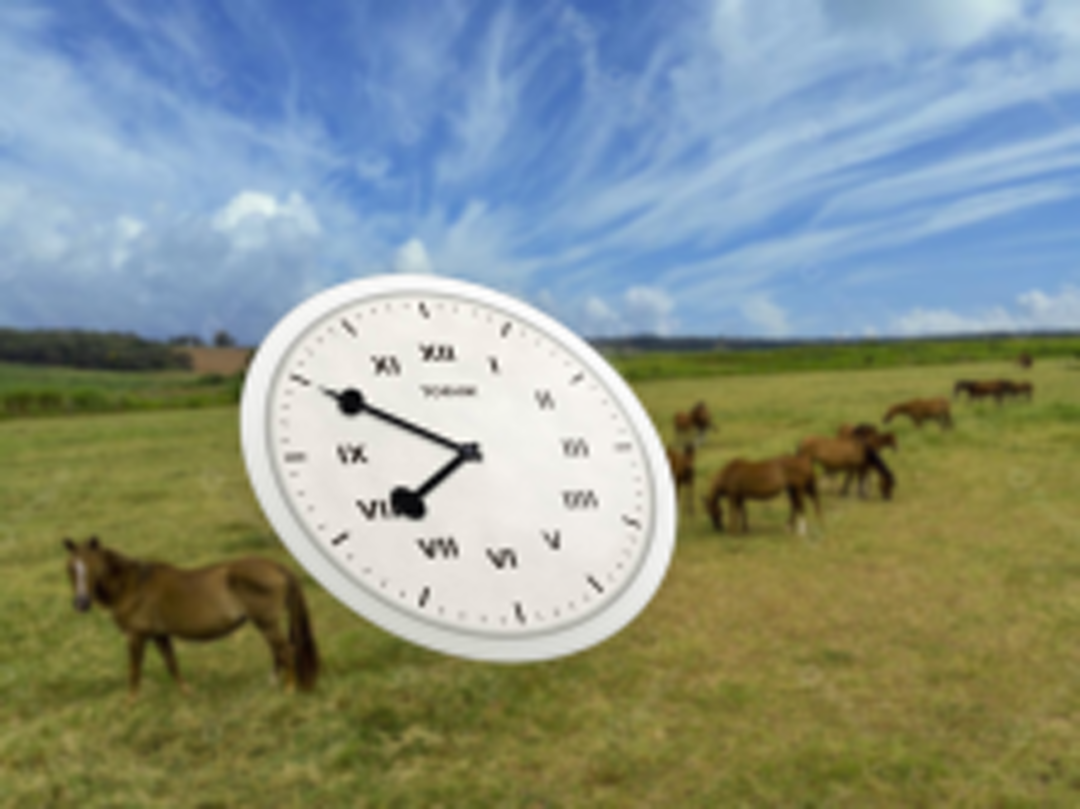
h=7 m=50
